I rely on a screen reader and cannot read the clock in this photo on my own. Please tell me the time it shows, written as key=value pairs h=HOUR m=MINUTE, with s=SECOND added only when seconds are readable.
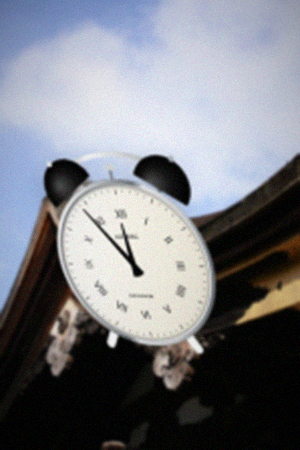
h=11 m=54
